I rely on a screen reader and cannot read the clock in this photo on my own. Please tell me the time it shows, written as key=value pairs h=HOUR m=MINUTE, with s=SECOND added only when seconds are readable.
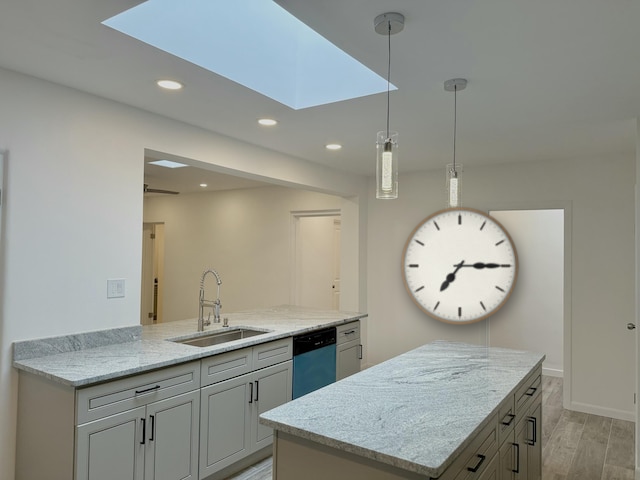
h=7 m=15
